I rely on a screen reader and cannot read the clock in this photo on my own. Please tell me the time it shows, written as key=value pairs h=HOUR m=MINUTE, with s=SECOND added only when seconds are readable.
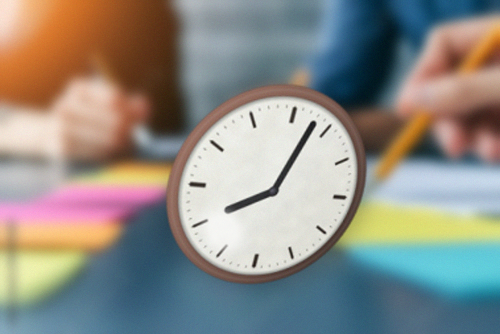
h=8 m=3
